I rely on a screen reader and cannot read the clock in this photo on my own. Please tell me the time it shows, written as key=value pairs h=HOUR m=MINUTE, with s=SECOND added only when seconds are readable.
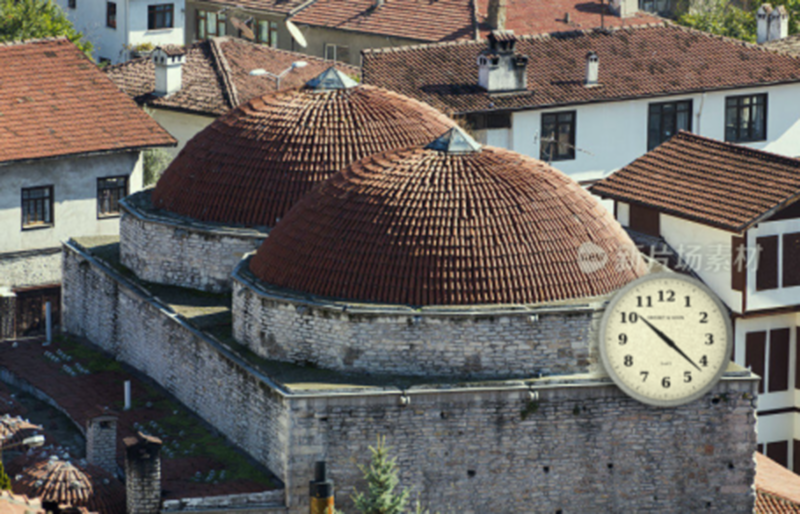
h=10 m=22
